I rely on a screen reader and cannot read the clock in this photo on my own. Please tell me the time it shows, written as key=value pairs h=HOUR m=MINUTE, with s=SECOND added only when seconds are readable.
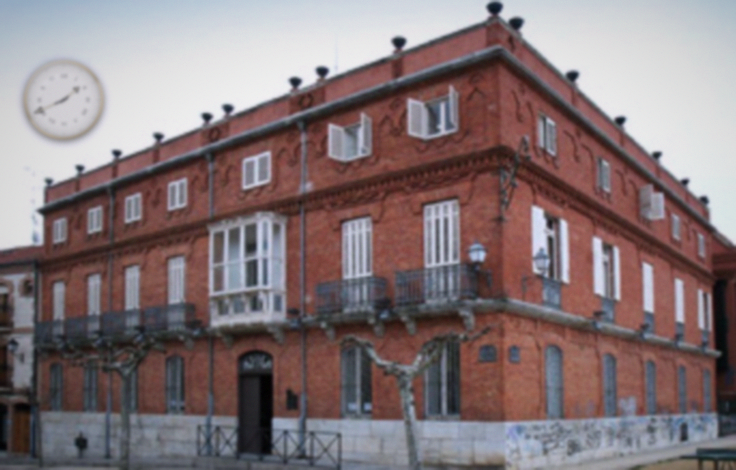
h=1 m=41
